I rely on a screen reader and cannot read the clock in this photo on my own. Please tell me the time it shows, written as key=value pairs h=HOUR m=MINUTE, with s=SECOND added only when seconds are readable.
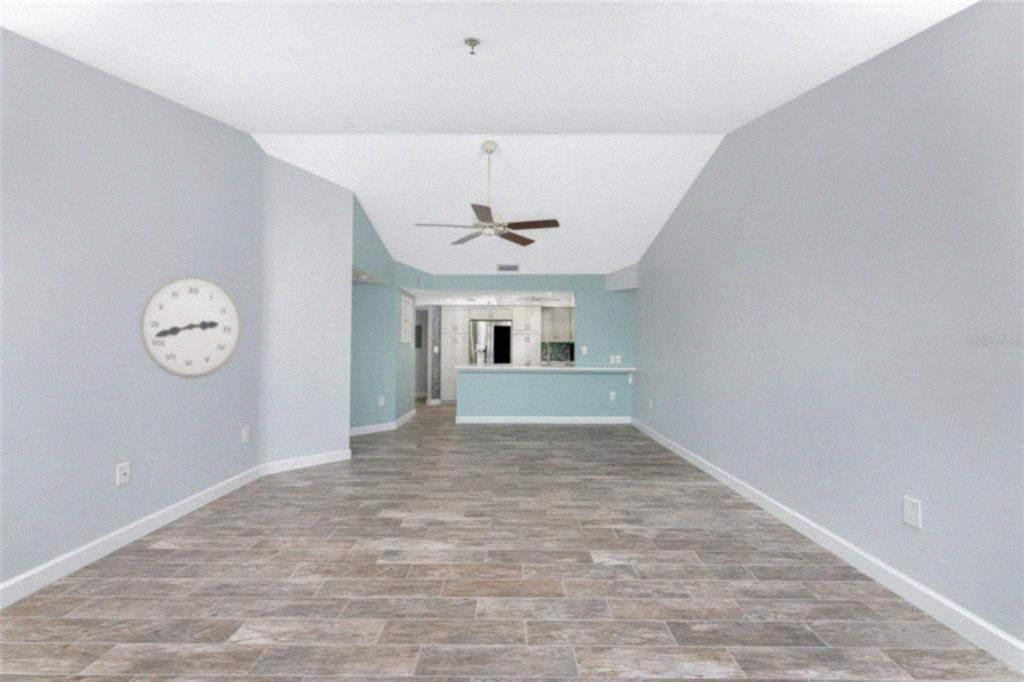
h=2 m=42
